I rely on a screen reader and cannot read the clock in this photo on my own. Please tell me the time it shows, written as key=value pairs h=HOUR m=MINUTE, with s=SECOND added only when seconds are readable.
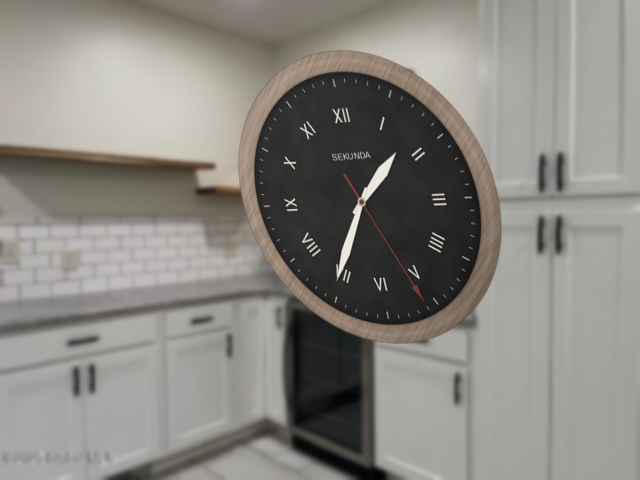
h=1 m=35 s=26
